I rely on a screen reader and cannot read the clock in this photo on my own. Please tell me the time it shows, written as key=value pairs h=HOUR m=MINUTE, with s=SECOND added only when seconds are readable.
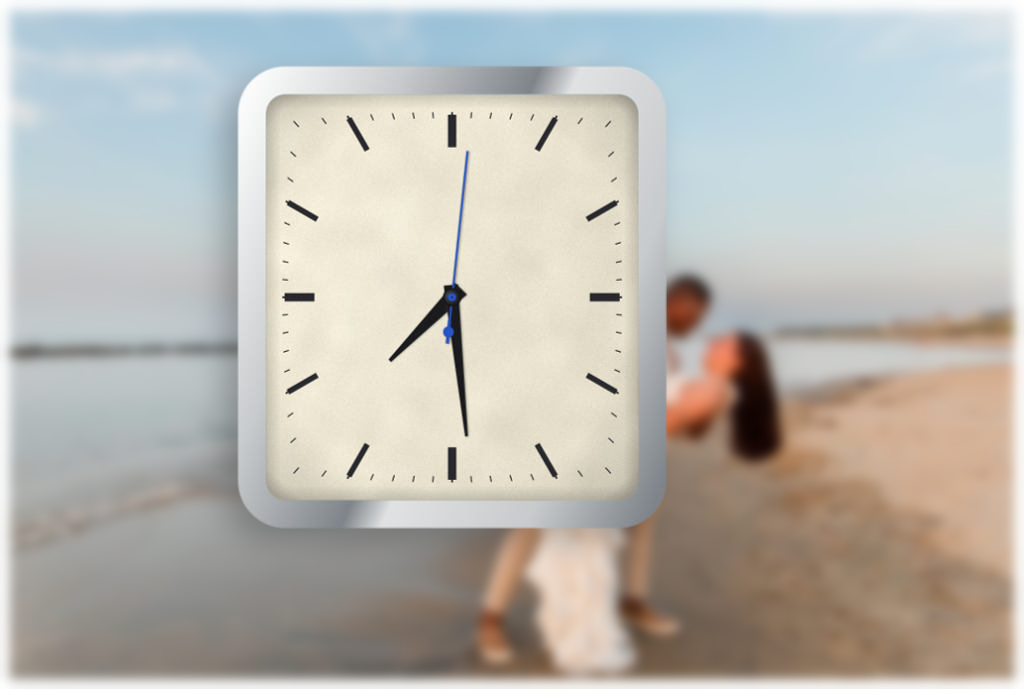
h=7 m=29 s=1
